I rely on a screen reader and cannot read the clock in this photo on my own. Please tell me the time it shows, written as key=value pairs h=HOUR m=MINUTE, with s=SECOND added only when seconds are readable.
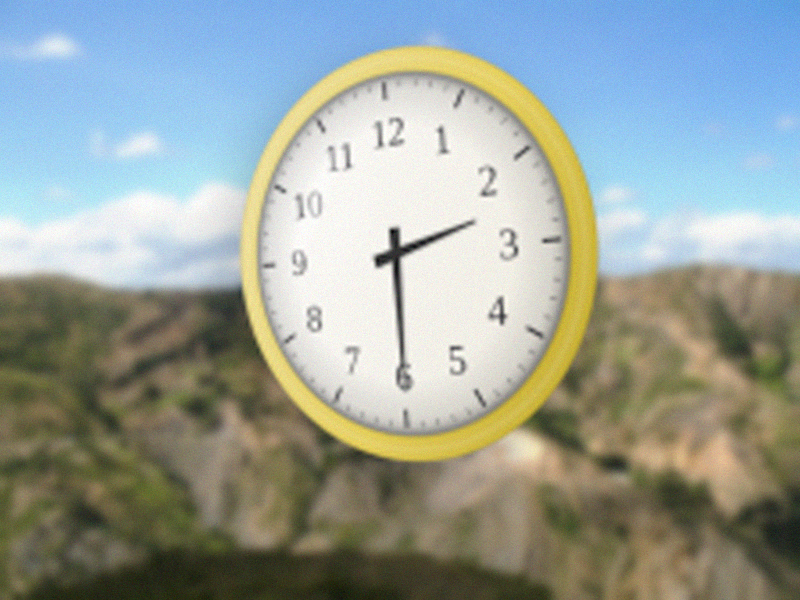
h=2 m=30
